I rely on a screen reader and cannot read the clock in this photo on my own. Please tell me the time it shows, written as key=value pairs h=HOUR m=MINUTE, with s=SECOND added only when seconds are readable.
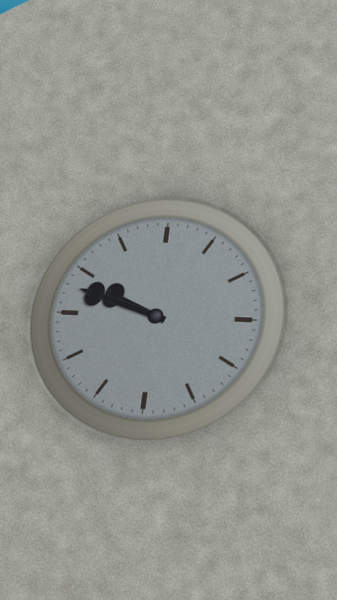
h=9 m=48
